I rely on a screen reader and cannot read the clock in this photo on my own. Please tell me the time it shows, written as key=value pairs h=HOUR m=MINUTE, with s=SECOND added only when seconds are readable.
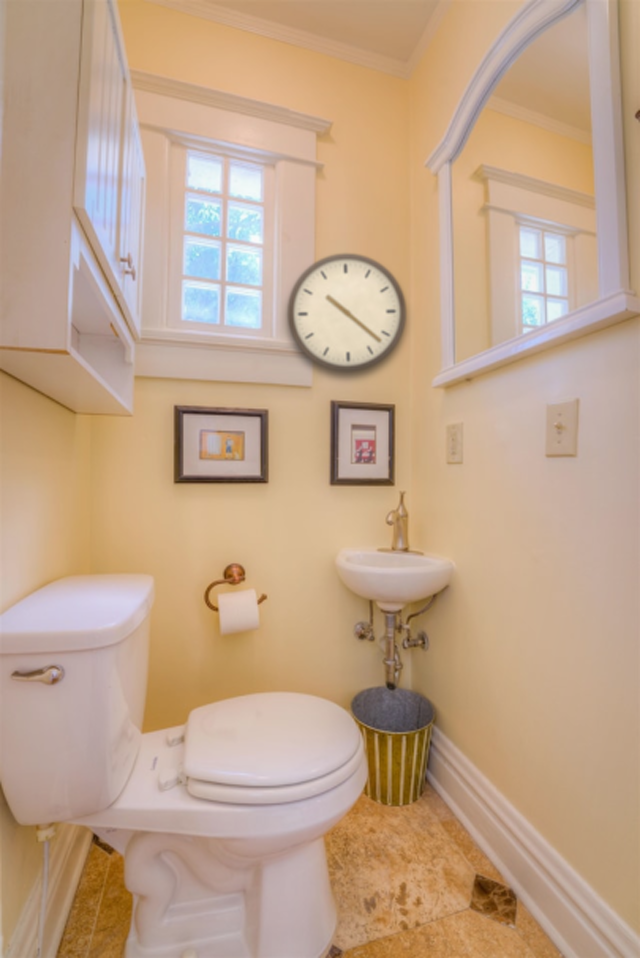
h=10 m=22
